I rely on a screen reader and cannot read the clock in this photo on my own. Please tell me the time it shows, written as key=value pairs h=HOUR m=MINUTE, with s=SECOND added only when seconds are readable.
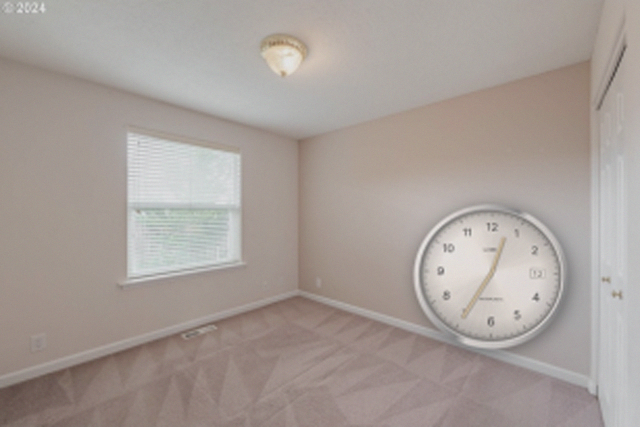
h=12 m=35
